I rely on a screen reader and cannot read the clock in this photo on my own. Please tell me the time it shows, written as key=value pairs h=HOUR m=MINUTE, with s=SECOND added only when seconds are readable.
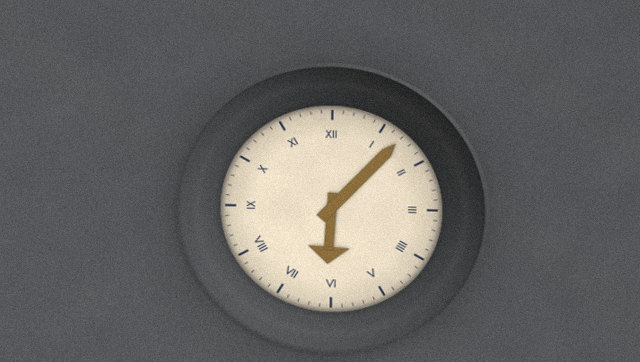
h=6 m=7
